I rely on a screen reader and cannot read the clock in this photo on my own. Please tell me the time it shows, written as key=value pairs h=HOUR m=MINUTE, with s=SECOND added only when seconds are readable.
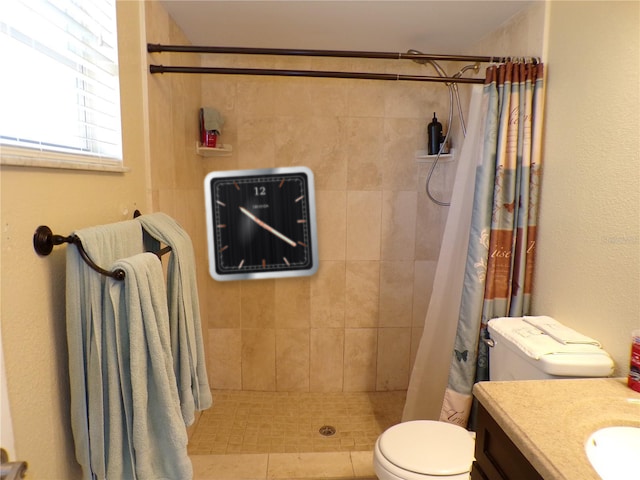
h=10 m=21
